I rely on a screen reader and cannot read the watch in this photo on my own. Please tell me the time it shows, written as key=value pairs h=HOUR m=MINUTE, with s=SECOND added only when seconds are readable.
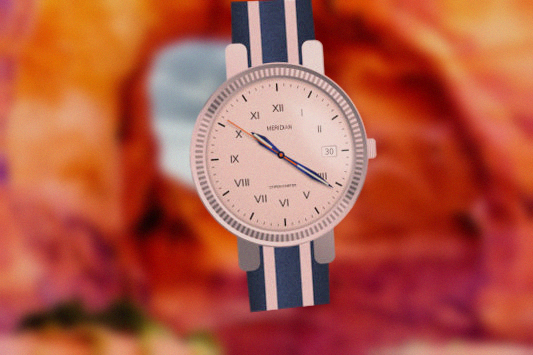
h=10 m=20 s=51
